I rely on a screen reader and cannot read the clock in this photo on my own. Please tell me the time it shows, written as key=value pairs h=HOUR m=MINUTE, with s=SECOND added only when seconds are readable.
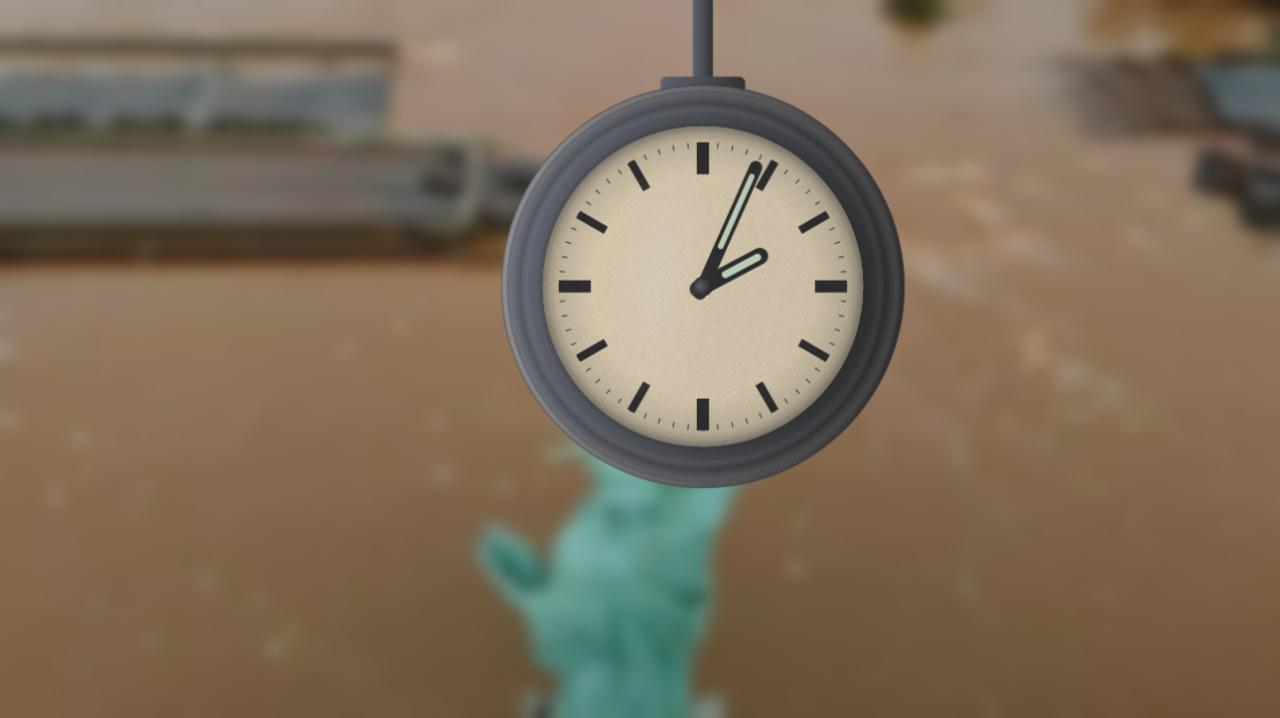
h=2 m=4
